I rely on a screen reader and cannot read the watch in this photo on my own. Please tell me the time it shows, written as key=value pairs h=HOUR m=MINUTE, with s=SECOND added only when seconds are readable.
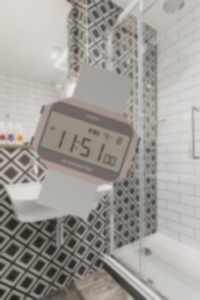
h=11 m=51
